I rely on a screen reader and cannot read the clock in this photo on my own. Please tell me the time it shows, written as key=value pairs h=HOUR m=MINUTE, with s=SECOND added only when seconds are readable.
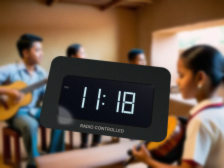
h=11 m=18
